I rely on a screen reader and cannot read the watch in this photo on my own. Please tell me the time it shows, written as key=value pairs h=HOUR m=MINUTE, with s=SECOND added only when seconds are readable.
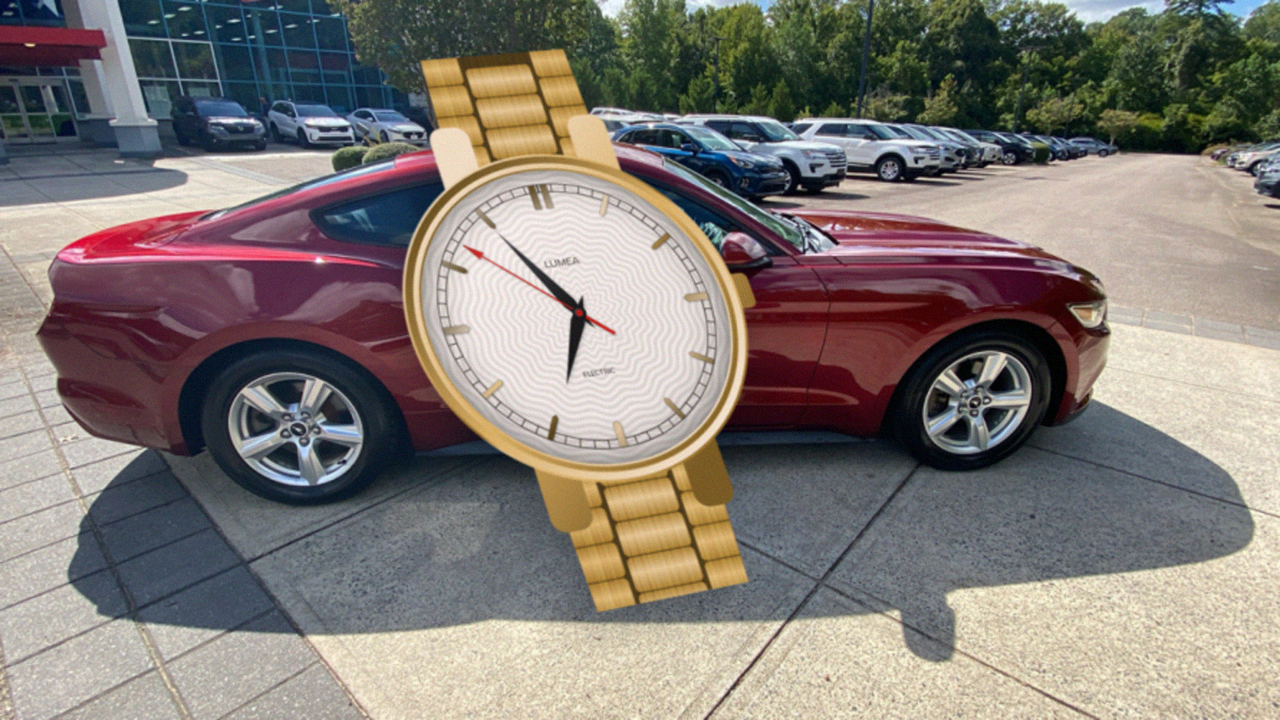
h=6 m=54 s=52
